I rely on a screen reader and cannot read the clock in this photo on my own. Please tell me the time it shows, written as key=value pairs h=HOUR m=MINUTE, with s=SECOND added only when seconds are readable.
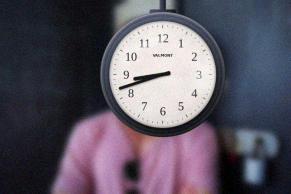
h=8 m=42
